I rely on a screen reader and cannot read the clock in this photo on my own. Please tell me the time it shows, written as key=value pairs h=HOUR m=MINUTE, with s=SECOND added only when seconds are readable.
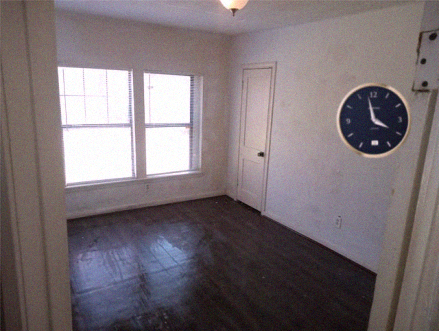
h=3 m=58
